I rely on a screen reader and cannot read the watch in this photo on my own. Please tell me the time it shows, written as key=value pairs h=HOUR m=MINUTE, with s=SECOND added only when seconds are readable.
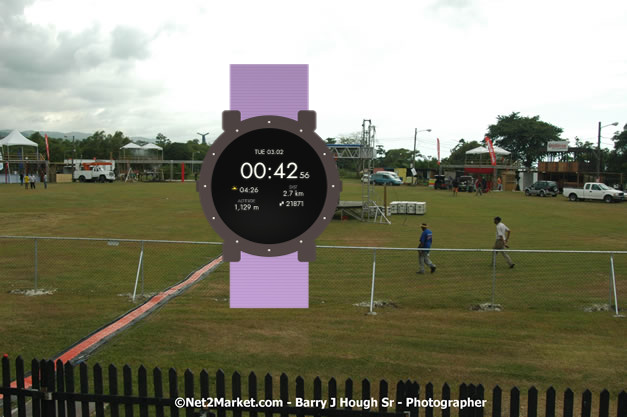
h=0 m=42 s=56
